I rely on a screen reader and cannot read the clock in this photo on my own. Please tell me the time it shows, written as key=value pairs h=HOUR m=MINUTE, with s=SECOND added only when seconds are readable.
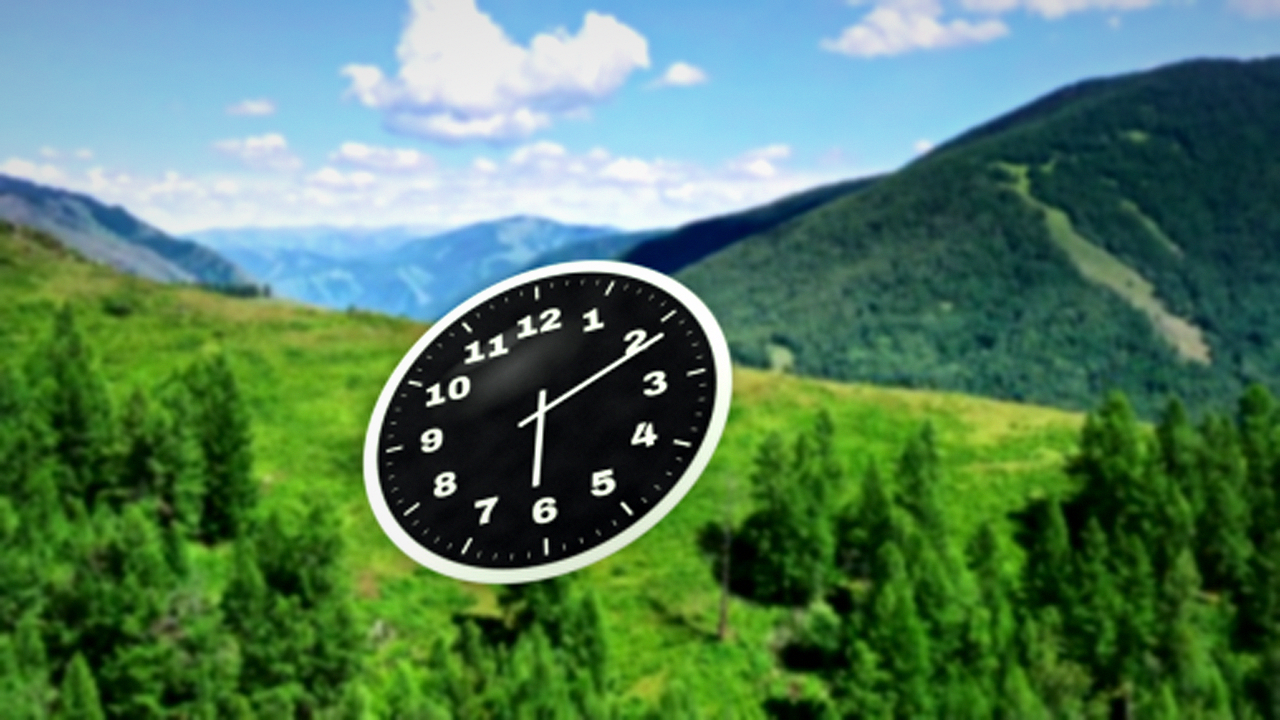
h=6 m=11
